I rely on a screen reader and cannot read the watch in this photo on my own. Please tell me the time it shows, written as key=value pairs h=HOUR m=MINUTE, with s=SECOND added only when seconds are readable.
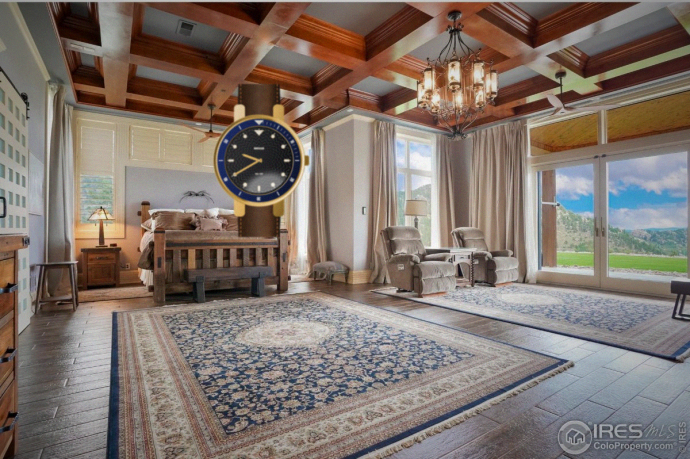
h=9 m=40
